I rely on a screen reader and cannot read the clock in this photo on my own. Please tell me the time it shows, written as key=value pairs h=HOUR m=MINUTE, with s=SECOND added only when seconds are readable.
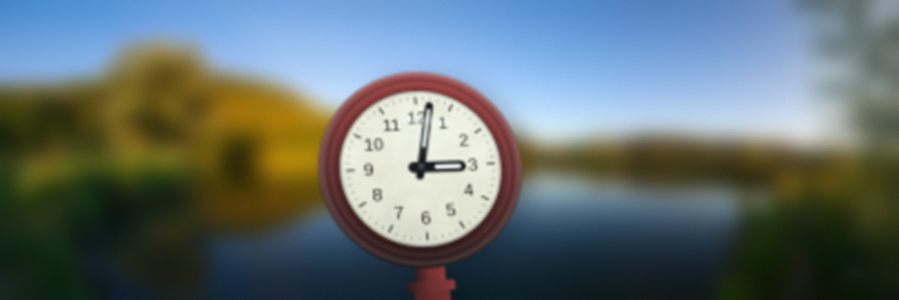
h=3 m=2
